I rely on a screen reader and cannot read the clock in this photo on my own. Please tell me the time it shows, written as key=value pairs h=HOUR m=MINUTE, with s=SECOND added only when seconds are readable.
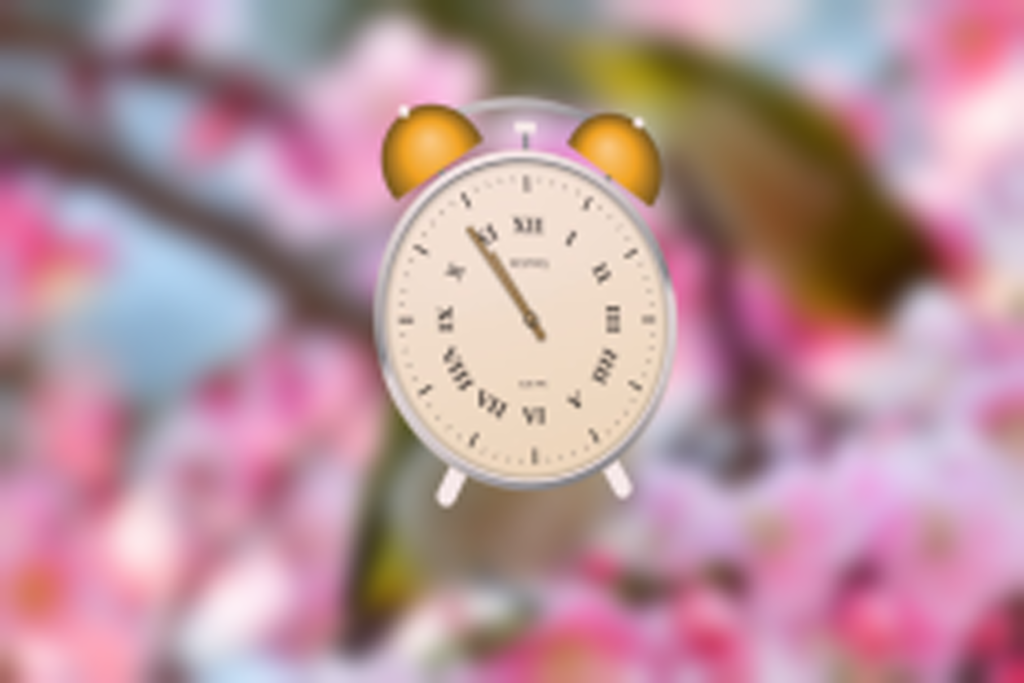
h=10 m=54
